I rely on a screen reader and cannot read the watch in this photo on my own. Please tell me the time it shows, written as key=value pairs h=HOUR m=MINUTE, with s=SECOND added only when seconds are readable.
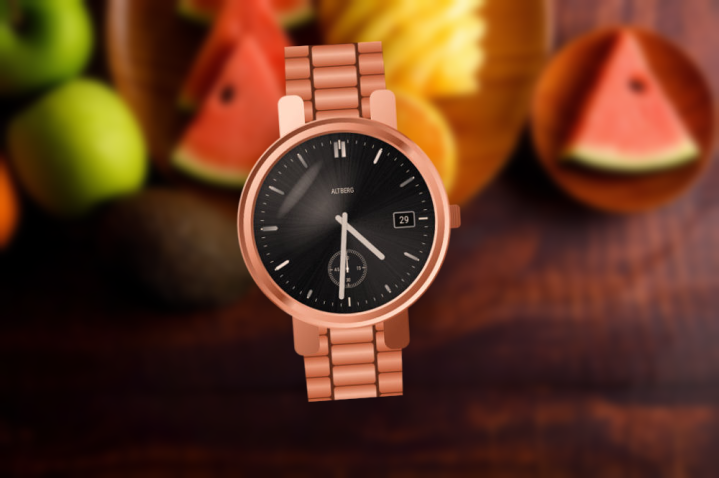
h=4 m=31
